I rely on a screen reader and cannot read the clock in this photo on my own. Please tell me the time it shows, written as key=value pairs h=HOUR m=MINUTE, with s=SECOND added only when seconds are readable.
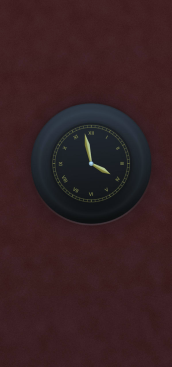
h=3 m=58
